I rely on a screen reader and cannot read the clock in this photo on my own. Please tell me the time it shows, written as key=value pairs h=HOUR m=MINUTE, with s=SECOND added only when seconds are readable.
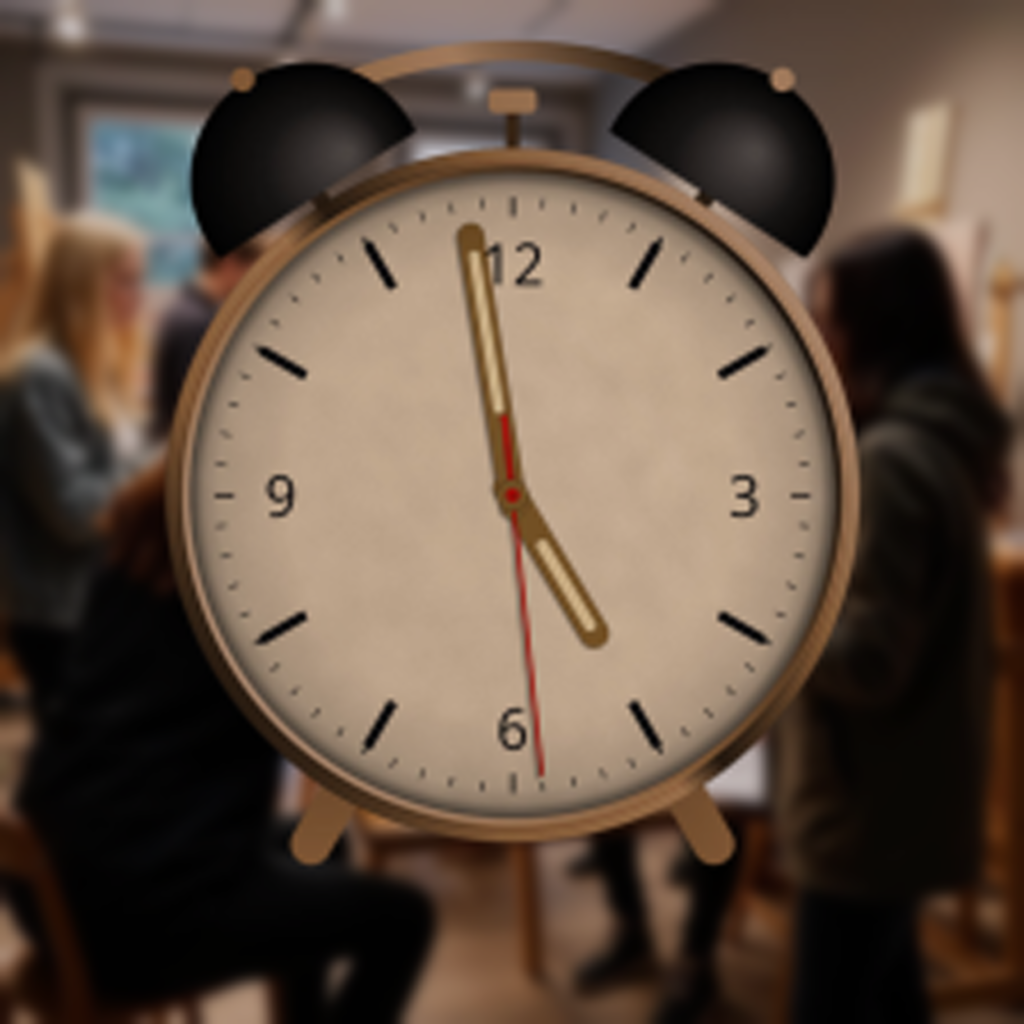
h=4 m=58 s=29
